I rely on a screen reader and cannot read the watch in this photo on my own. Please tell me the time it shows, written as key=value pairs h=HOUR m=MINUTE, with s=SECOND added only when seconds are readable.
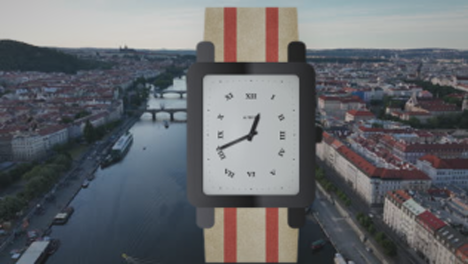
h=12 m=41
